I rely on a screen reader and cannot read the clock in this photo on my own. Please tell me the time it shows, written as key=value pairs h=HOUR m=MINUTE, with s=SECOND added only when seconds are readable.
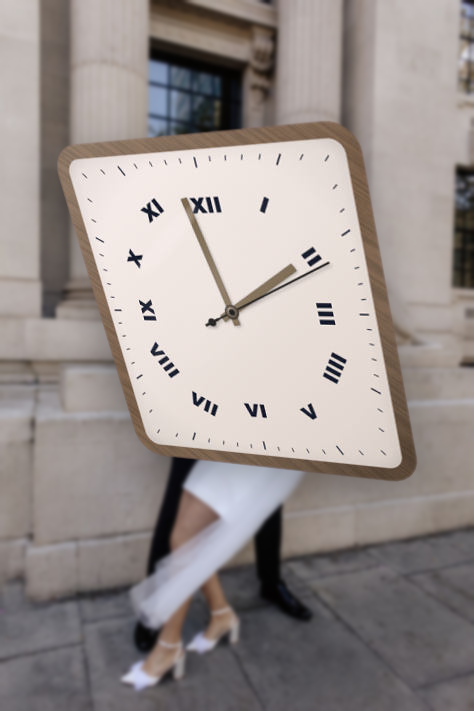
h=1 m=58 s=11
